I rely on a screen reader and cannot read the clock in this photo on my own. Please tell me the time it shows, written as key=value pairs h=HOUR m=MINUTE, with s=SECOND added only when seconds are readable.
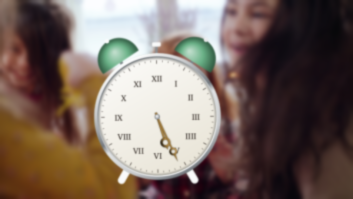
h=5 m=26
